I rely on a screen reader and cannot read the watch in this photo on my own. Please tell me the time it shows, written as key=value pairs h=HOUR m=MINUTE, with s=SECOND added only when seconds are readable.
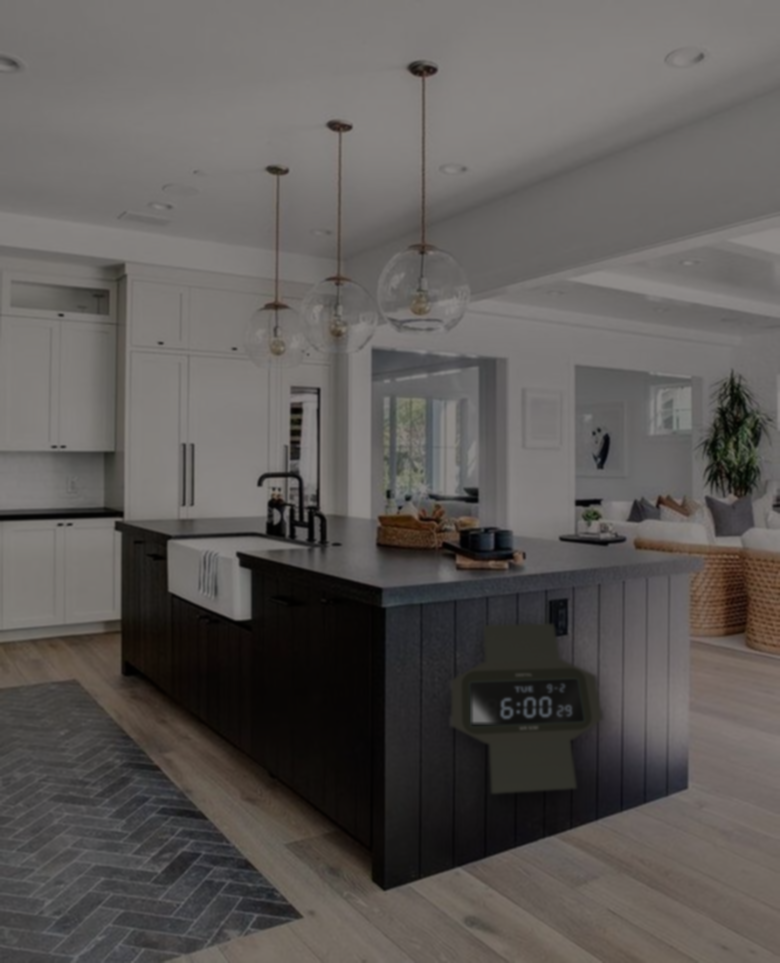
h=6 m=0
